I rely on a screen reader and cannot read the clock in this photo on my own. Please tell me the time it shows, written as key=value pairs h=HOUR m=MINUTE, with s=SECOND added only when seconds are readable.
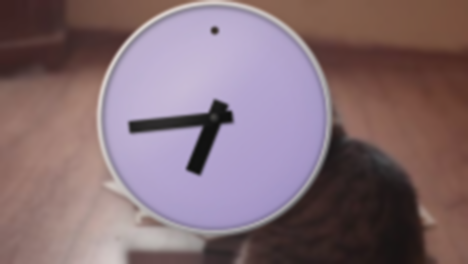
h=6 m=44
